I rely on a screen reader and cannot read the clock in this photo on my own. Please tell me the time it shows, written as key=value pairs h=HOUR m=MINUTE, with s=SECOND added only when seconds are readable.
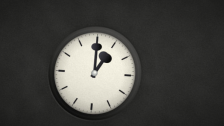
h=1 m=0
